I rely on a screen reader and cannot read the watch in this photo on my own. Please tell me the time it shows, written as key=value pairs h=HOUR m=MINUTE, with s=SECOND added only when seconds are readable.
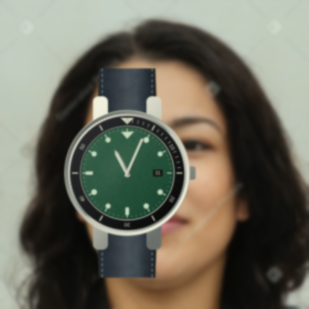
h=11 m=4
